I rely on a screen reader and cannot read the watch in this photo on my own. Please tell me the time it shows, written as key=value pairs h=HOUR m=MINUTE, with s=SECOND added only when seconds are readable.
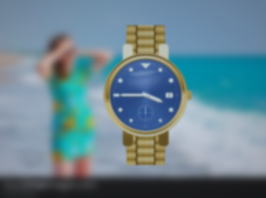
h=3 m=45
